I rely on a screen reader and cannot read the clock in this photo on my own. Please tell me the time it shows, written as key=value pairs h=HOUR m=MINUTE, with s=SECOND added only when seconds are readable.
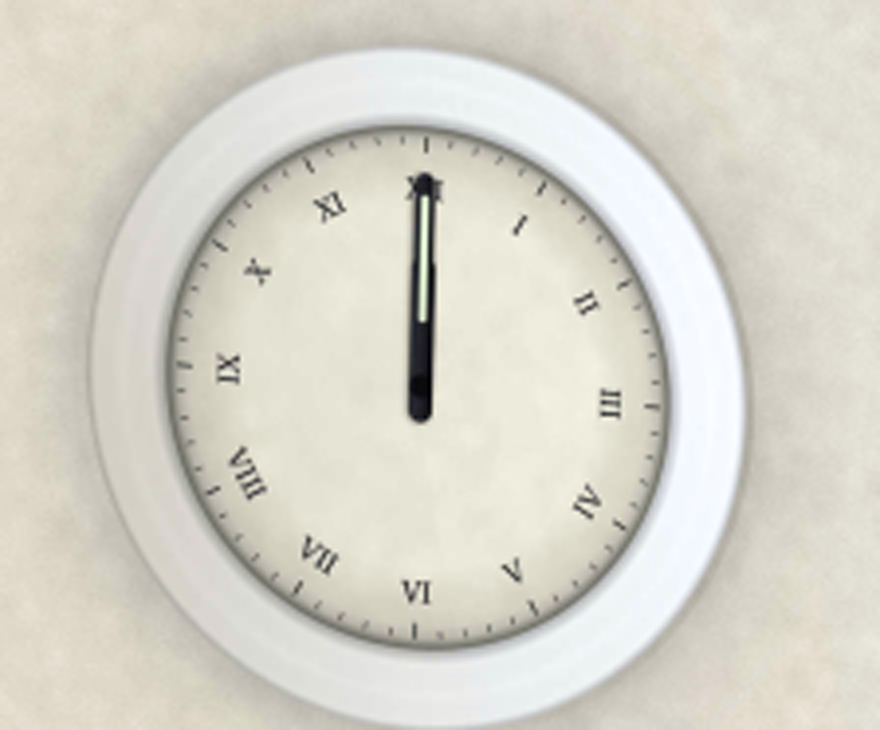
h=12 m=0
